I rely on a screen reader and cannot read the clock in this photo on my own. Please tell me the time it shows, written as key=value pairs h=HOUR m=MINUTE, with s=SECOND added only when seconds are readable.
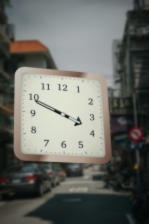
h=3 m=49
